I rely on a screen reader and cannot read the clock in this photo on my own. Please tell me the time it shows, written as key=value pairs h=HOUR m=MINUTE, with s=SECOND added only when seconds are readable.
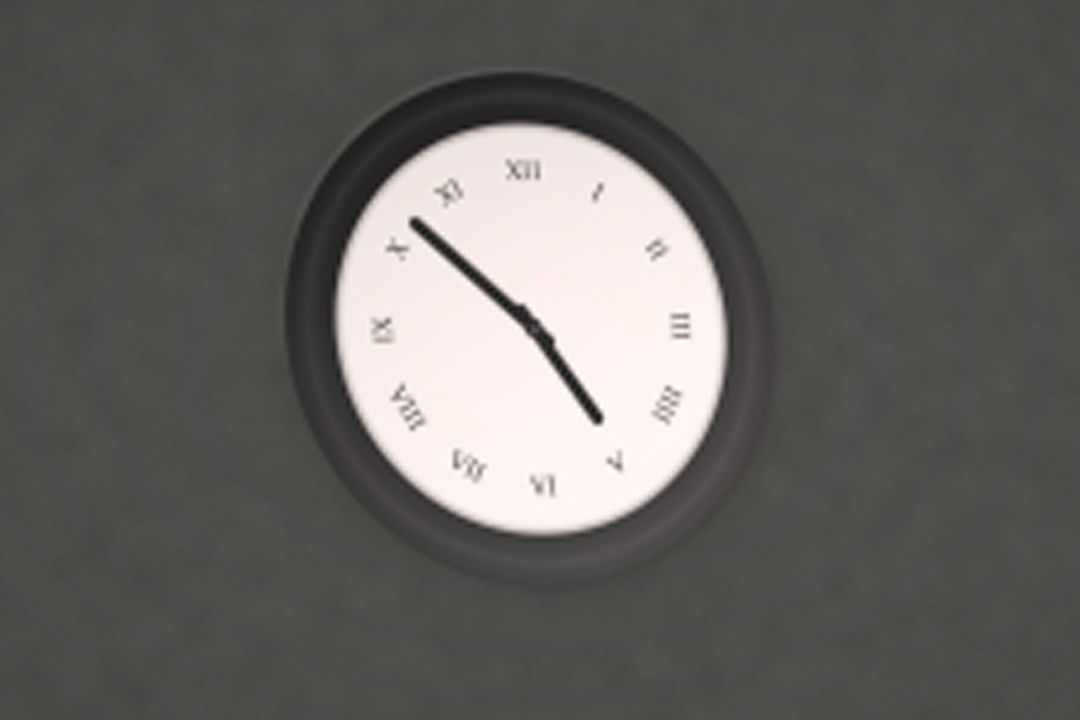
h=4 m=52
